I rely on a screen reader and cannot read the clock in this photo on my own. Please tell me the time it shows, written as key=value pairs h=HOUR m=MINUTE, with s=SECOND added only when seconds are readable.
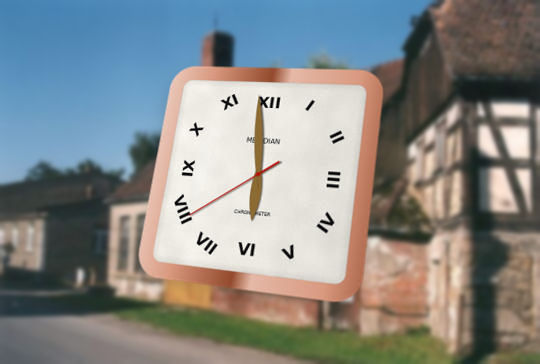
h=5 m=58 s=39
